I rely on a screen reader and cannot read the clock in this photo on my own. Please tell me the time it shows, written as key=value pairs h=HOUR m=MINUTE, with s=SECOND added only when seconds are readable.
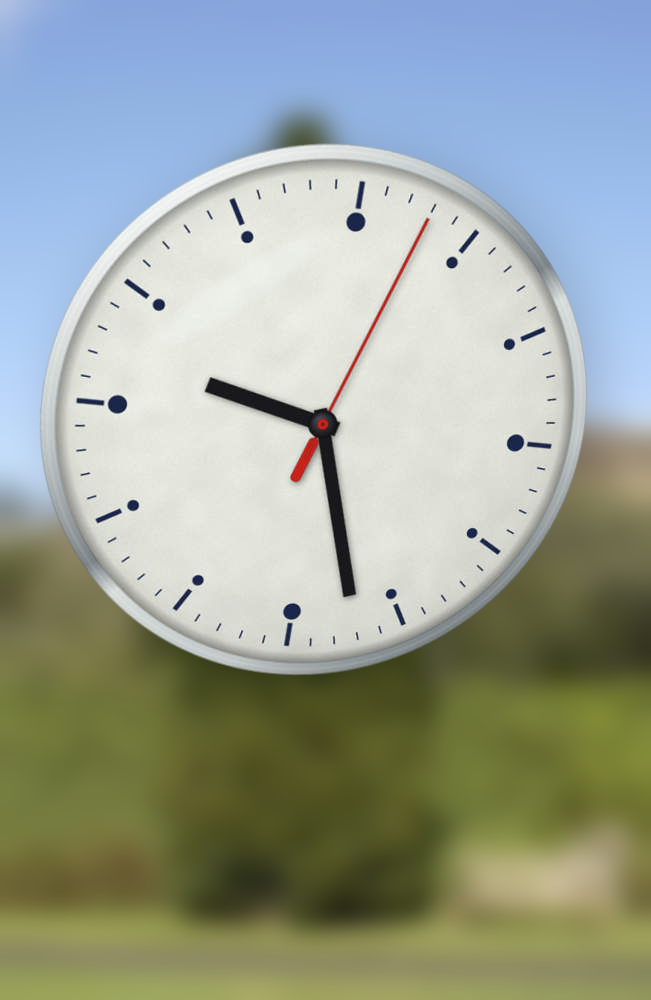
h=9 m=27 s=3
